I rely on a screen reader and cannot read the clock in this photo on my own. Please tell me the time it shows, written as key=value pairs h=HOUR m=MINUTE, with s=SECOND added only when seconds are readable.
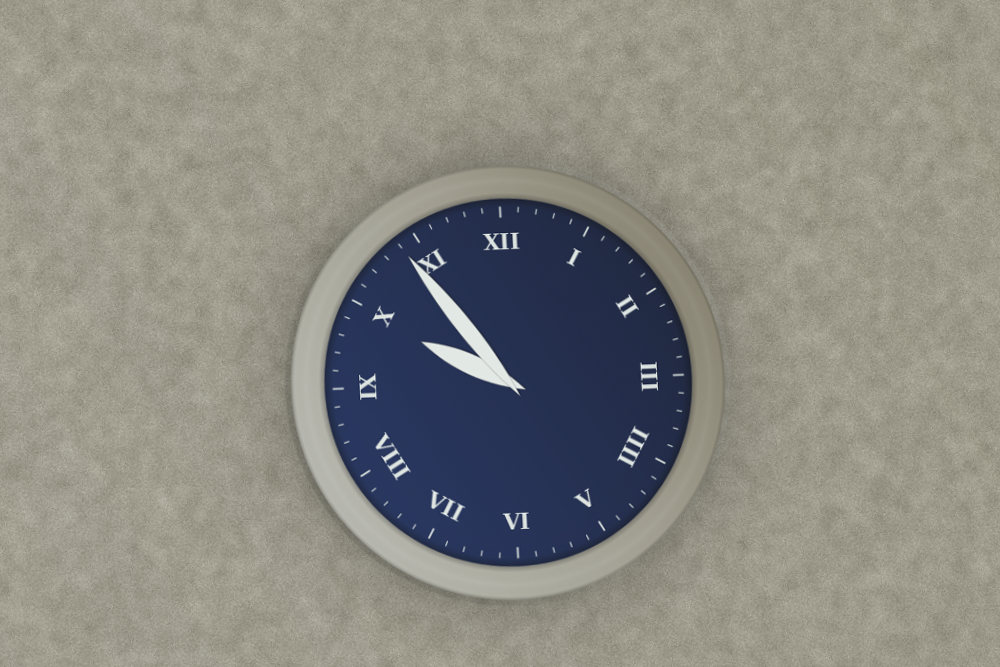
h=9 m=54
